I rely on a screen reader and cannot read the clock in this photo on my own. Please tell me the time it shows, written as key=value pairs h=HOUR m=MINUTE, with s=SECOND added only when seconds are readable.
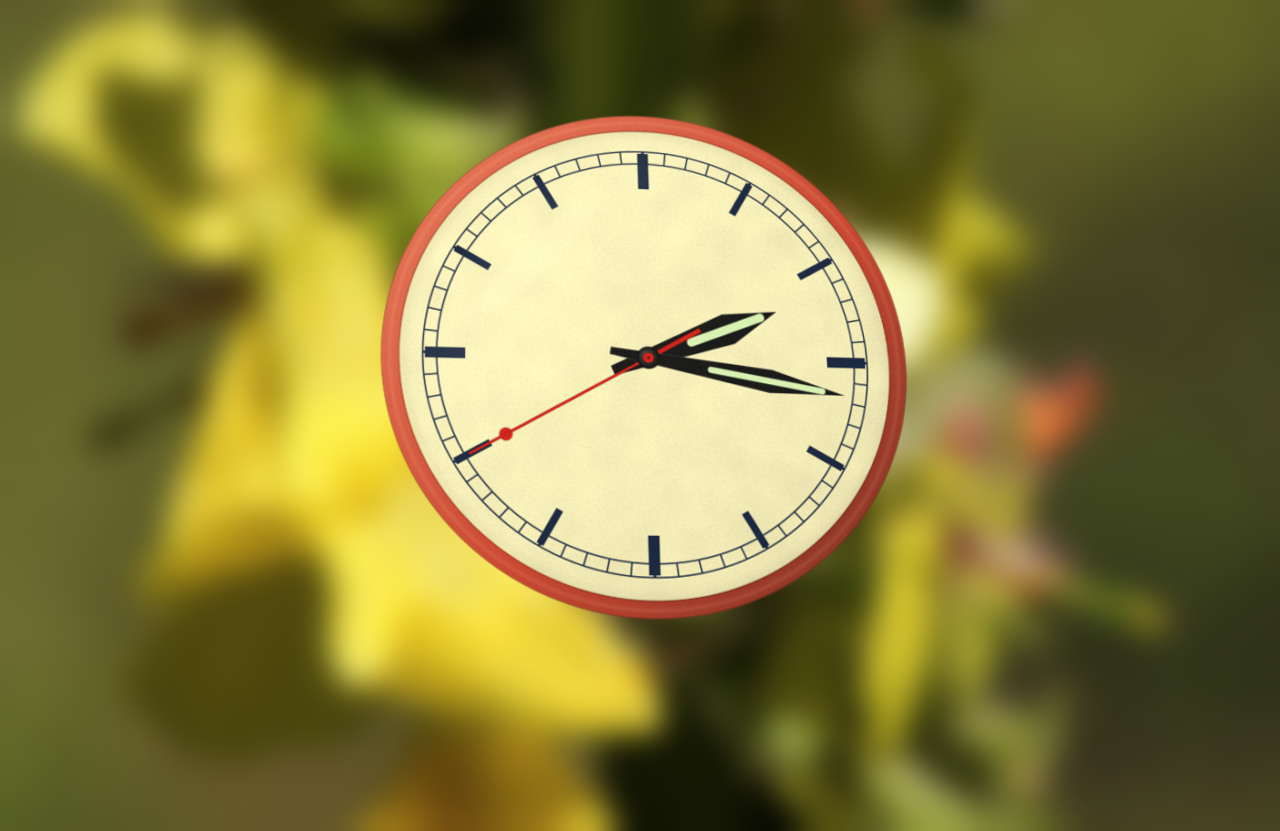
h=2 m=16 s=40
